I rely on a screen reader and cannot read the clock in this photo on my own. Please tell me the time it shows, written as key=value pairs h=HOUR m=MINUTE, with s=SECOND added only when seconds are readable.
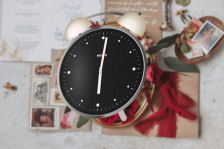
h=6 m=1
